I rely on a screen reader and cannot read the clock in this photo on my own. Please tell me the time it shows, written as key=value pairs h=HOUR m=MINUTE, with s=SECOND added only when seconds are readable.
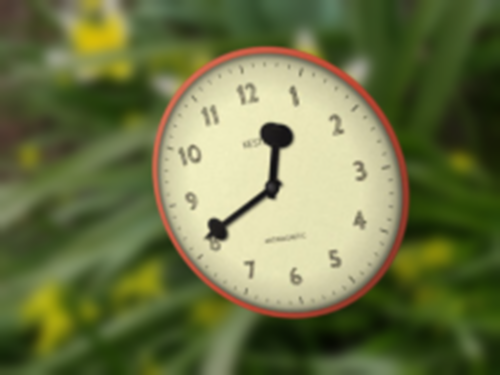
h=12 m=41
